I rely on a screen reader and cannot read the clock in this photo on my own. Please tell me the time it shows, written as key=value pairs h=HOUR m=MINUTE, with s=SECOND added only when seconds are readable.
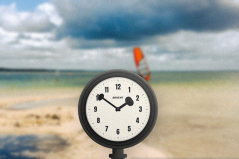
h=1 m=51
